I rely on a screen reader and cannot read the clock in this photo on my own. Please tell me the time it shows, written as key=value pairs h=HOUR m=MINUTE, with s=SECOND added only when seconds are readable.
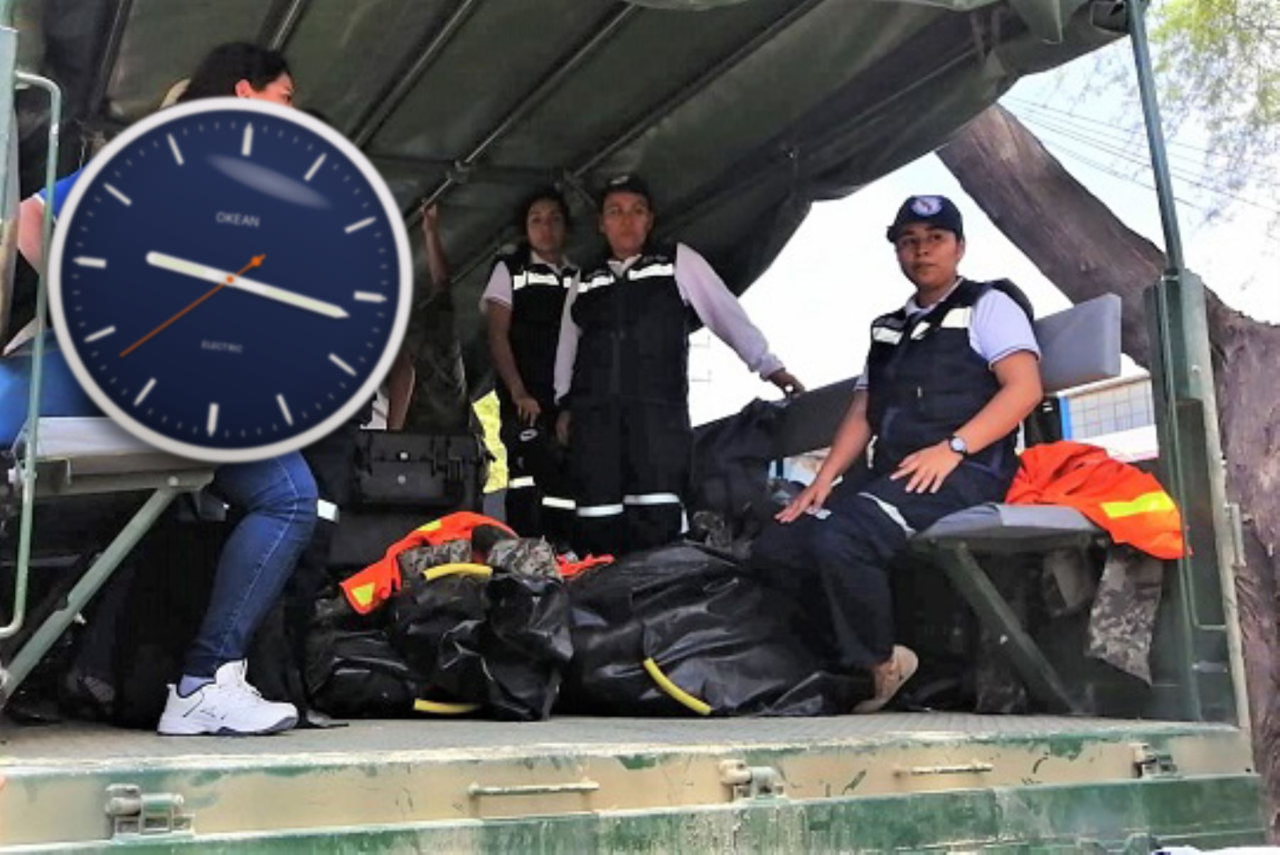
h=9 m=16 s=38
